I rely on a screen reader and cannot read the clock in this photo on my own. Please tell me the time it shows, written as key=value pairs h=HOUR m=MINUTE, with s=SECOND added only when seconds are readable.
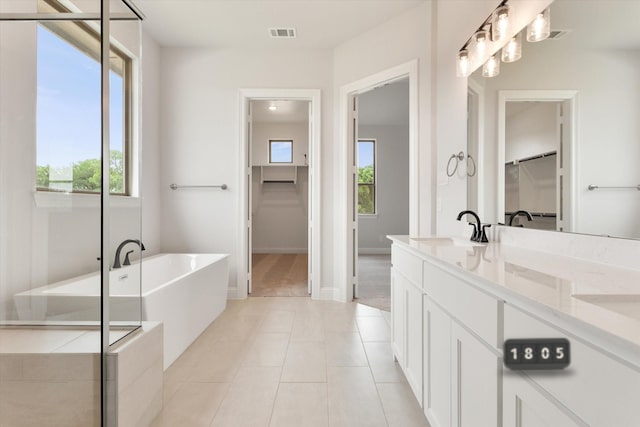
h=18 m=5
